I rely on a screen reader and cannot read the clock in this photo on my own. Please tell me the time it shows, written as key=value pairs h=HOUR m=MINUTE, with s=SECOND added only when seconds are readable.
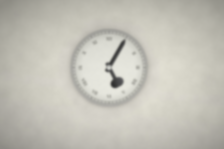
h=5 m=5
